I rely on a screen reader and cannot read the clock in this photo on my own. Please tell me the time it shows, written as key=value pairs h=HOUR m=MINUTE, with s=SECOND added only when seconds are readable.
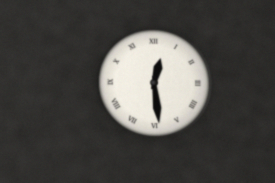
h=12 m=29
